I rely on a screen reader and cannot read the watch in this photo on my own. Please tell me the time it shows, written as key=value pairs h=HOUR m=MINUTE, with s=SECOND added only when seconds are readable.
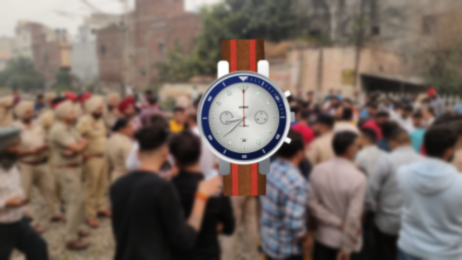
h=8 m=38
